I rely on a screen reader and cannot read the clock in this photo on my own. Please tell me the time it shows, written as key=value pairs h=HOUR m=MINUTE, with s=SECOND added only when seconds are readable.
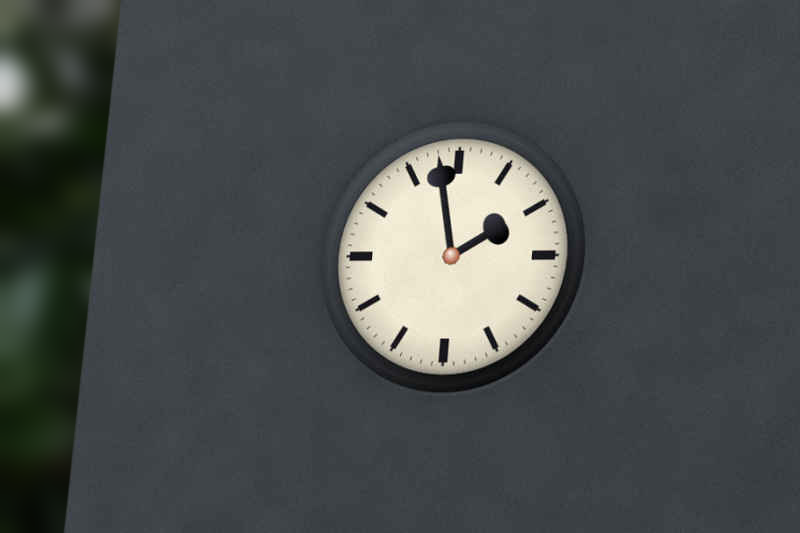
h=1 m=58
